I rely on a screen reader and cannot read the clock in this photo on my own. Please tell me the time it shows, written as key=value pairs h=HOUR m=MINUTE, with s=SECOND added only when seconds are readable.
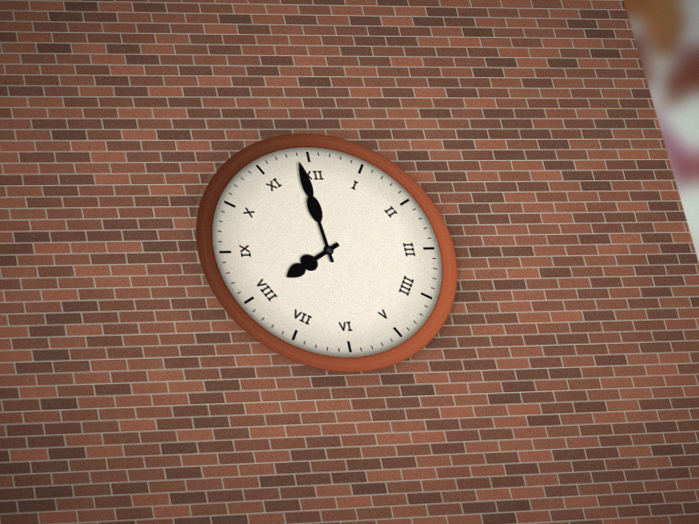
h=7 m=59
